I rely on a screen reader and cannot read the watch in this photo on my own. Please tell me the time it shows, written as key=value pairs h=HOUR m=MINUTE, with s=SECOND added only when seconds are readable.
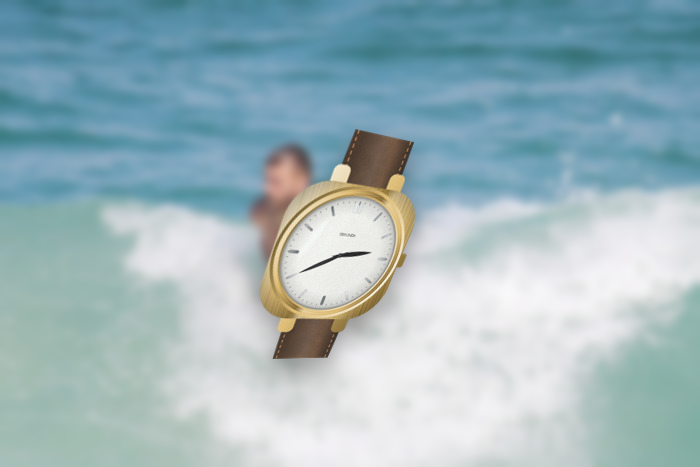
h=2 m=40
